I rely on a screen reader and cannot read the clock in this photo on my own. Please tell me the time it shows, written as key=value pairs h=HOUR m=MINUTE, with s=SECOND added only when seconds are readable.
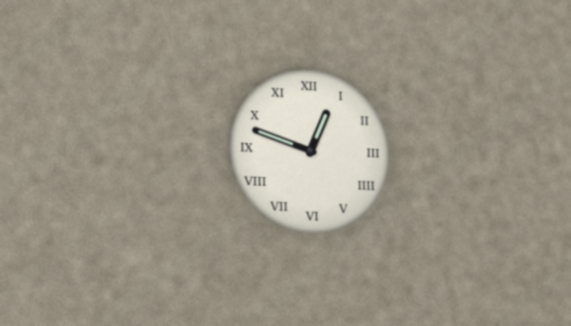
h=12 m=48
